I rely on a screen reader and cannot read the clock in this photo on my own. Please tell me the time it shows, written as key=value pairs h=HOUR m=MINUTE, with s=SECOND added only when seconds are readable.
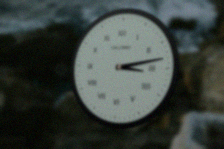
h=3 m=13
